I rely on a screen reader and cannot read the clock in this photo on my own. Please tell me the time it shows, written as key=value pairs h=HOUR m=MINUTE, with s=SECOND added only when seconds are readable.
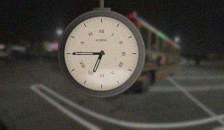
h=6 m=45
